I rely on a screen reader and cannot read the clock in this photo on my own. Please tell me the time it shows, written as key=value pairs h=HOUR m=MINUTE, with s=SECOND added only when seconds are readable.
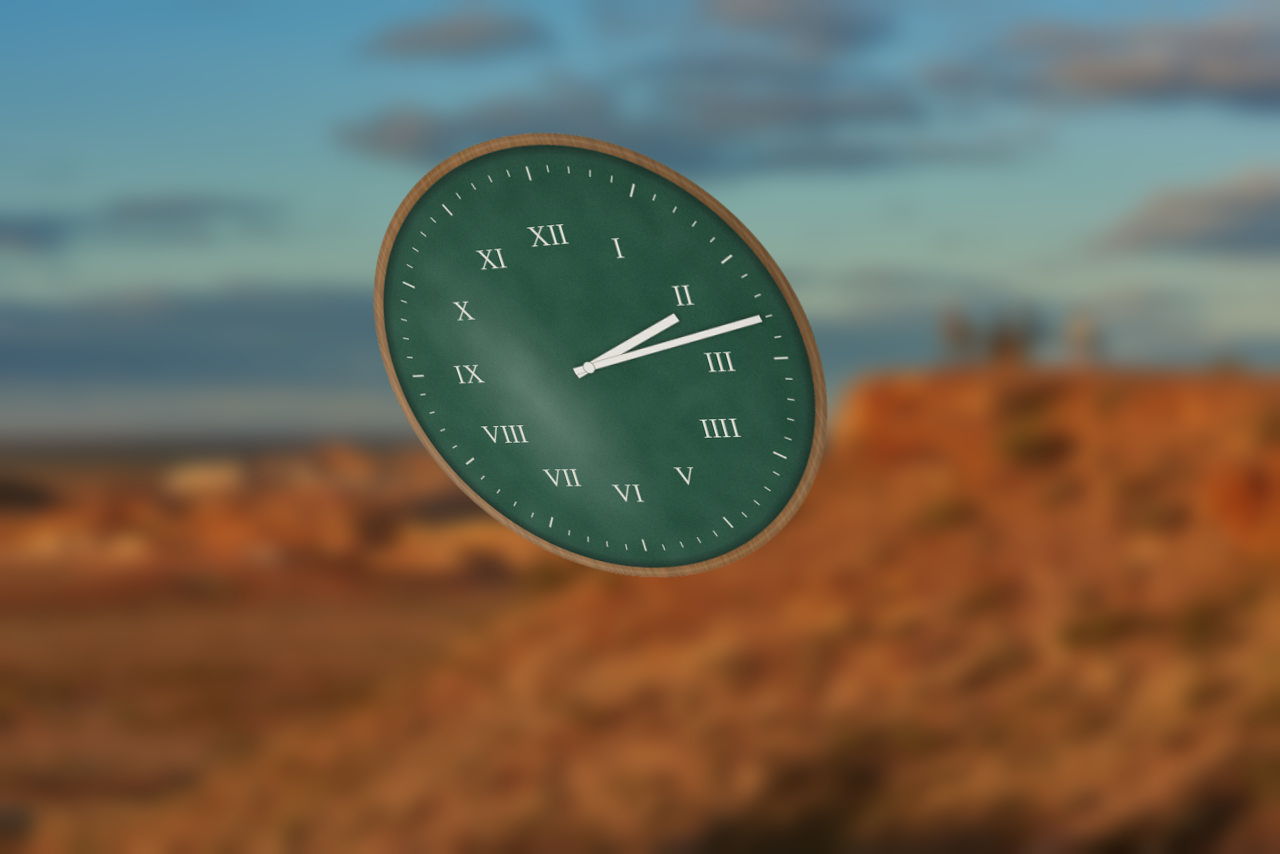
h=2 m=13
